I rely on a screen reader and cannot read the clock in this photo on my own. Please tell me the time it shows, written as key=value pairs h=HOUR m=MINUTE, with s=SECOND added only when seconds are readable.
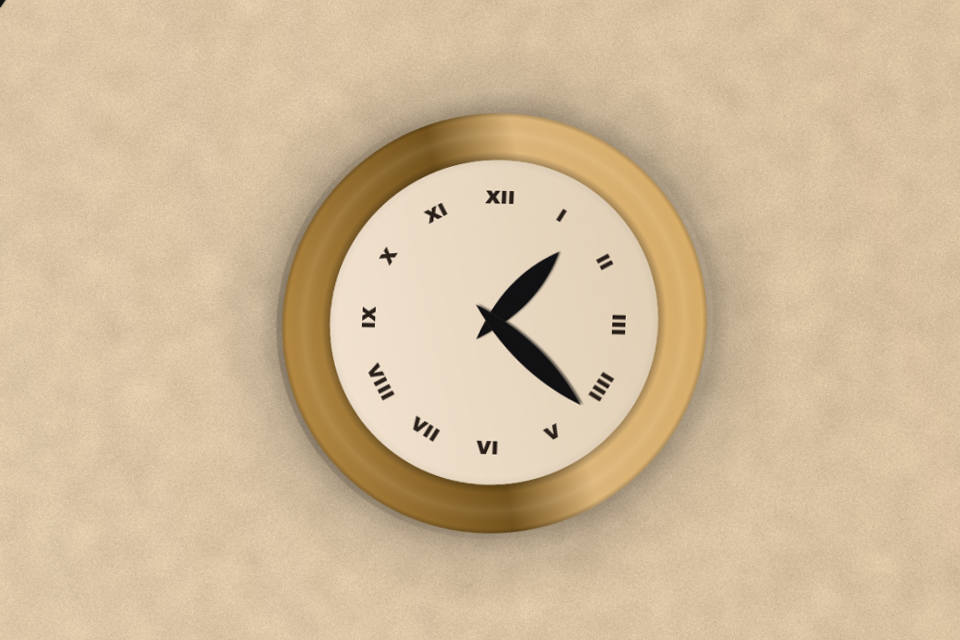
h=1 m=22
